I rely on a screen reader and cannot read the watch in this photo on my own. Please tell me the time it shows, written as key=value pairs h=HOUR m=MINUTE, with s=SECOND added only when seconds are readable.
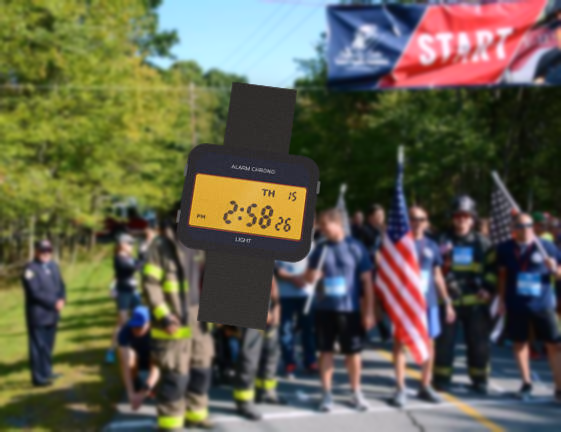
h=2 m=58 s=26
